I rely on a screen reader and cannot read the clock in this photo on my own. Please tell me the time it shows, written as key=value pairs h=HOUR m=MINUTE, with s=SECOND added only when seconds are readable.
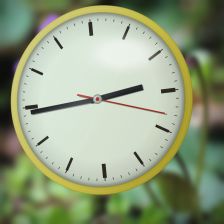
h=2 m=44 s=18
